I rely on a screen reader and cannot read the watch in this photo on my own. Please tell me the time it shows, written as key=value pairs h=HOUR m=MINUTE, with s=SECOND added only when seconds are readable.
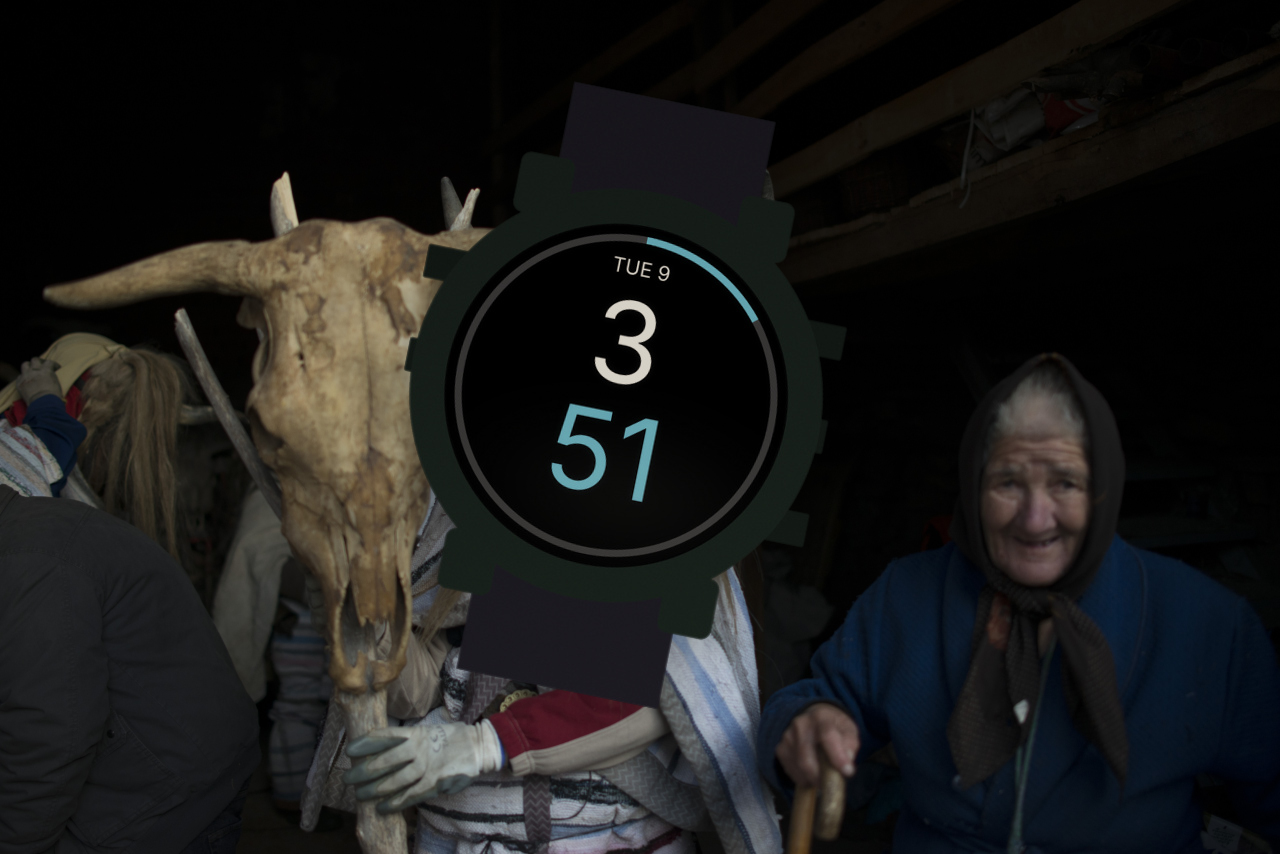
h=3 m=51
